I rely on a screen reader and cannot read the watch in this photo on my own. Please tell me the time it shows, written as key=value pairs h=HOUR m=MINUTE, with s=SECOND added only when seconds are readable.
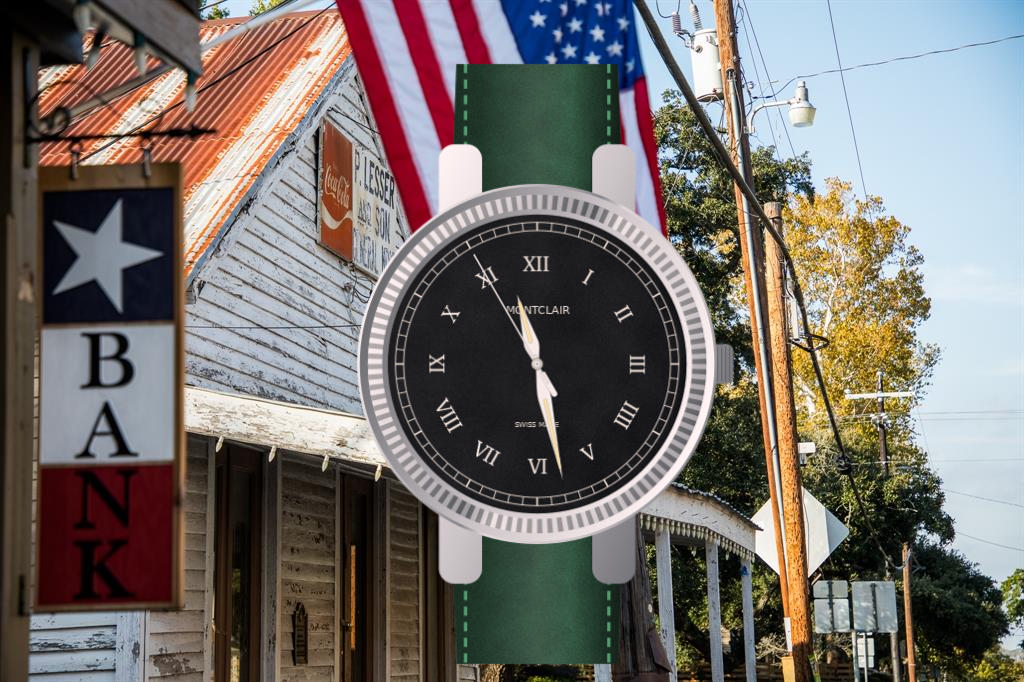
h=11 m=27 s=55
